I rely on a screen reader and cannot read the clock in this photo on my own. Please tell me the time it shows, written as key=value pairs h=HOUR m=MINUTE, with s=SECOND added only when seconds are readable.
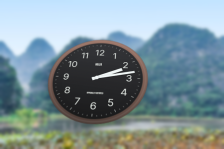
h=2 m=13
